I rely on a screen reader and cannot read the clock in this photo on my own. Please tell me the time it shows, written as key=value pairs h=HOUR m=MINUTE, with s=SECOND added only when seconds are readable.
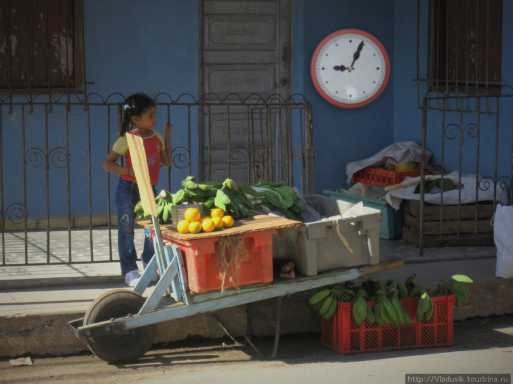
h=9 m=4
